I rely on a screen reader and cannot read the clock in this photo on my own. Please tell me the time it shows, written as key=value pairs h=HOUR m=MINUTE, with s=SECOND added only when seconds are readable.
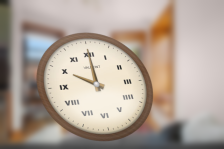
h=10 m=0
